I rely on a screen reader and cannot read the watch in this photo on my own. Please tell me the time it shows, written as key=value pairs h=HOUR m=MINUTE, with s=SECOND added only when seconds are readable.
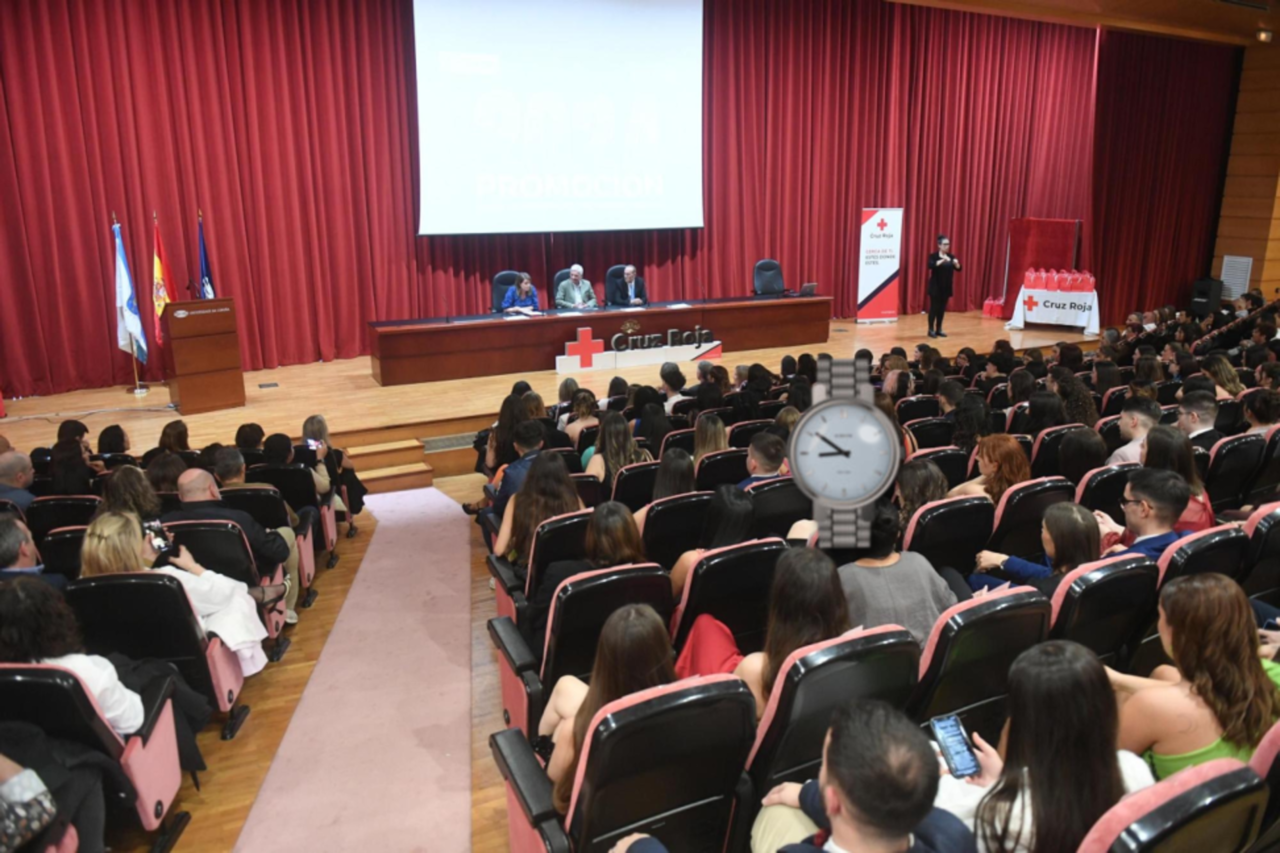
h=8 m=51
